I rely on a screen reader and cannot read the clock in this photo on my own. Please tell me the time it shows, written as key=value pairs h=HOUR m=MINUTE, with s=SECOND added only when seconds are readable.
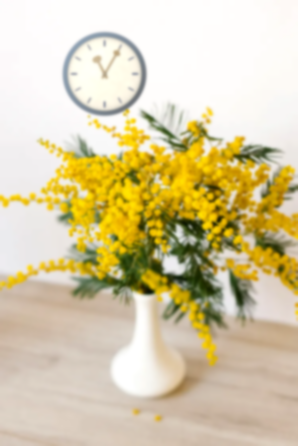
h=11 m=5
